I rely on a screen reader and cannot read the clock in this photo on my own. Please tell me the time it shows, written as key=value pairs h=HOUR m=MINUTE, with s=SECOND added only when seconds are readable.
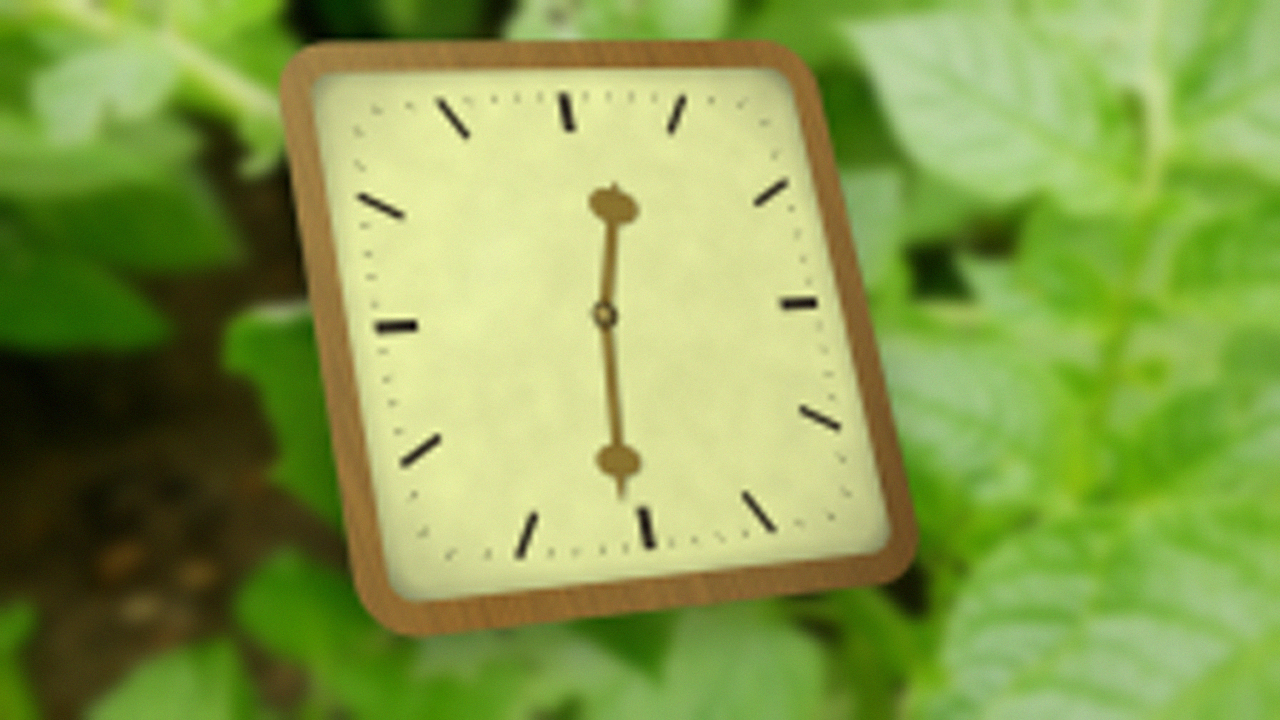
h=12 m=31
